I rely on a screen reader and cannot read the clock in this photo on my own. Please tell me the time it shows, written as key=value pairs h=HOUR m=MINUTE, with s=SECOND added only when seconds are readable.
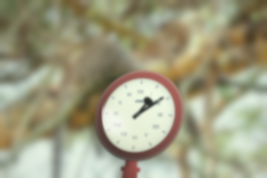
h=1 m=9
